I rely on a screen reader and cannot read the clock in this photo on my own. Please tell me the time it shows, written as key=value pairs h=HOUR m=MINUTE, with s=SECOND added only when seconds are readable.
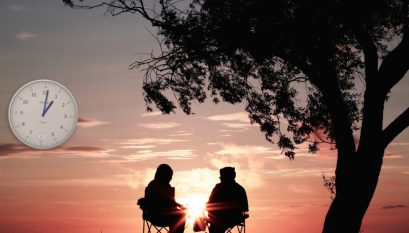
h=1 m=1
